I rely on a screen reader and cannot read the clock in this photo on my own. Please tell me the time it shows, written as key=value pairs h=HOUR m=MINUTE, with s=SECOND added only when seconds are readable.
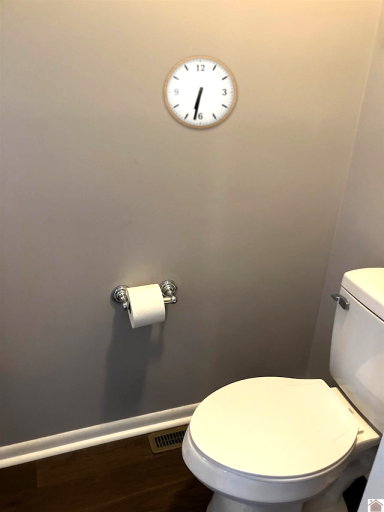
h=6 m=32
